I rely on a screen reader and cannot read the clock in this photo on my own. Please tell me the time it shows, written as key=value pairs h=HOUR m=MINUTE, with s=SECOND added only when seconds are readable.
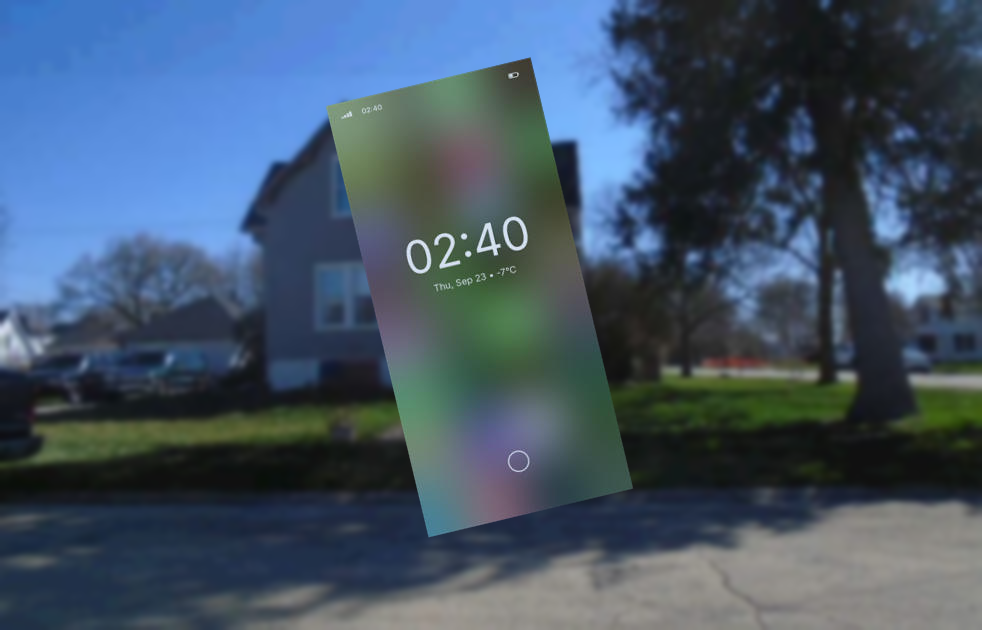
h=2 m=40
